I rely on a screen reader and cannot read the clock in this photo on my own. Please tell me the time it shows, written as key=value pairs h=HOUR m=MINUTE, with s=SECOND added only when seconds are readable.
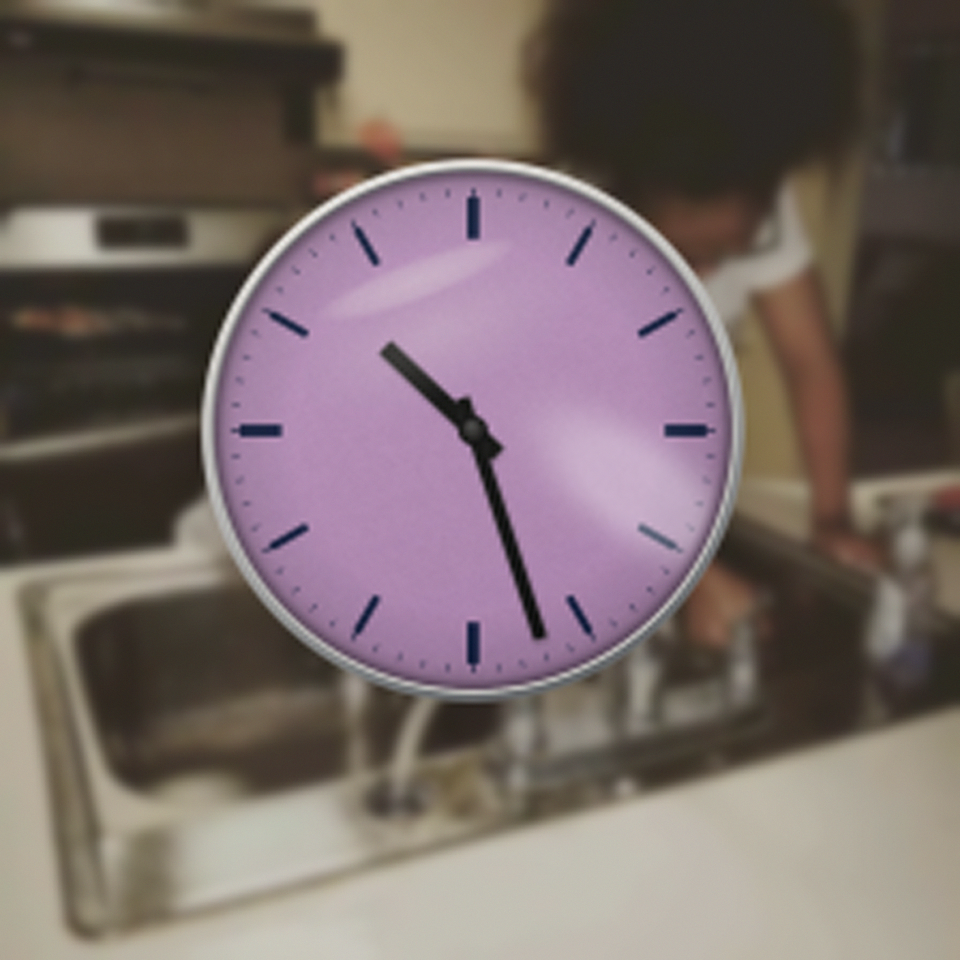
h=10 m=27
